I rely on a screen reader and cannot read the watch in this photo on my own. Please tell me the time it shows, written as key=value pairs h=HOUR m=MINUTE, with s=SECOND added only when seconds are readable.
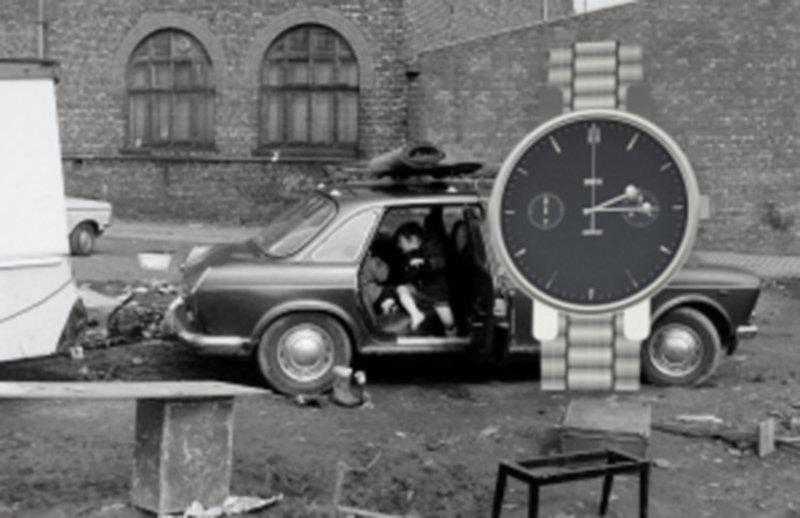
h=2 m=15
